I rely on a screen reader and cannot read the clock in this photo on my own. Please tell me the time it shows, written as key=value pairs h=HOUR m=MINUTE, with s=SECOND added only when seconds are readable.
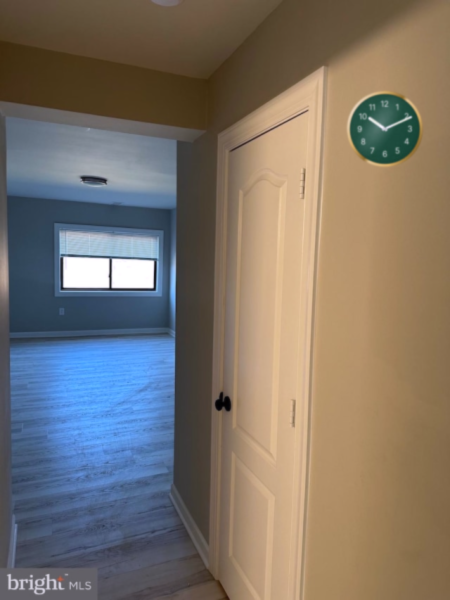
h=10 m=11
